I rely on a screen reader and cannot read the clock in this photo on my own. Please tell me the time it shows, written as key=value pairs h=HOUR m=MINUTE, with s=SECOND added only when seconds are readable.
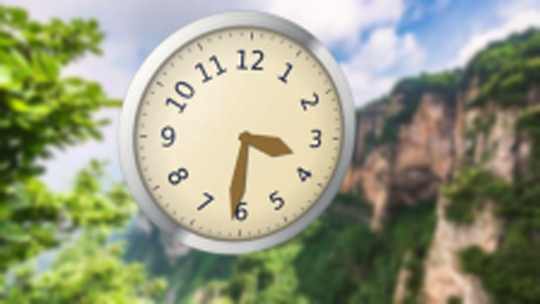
h=3 m=31
